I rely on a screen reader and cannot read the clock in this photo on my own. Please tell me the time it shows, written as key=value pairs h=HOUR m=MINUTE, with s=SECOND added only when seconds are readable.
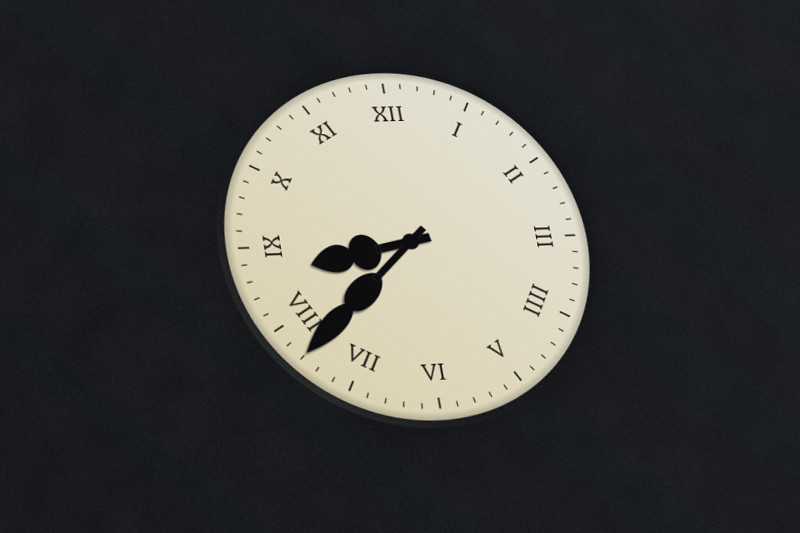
h=8 m=38
